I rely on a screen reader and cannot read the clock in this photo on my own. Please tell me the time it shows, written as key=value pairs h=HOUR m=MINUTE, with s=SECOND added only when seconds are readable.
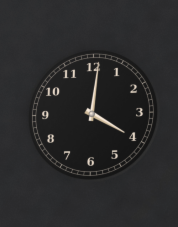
h=4 m=1
